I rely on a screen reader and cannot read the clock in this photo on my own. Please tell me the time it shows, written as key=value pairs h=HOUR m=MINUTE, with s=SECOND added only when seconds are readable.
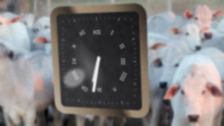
h=6 m=32
